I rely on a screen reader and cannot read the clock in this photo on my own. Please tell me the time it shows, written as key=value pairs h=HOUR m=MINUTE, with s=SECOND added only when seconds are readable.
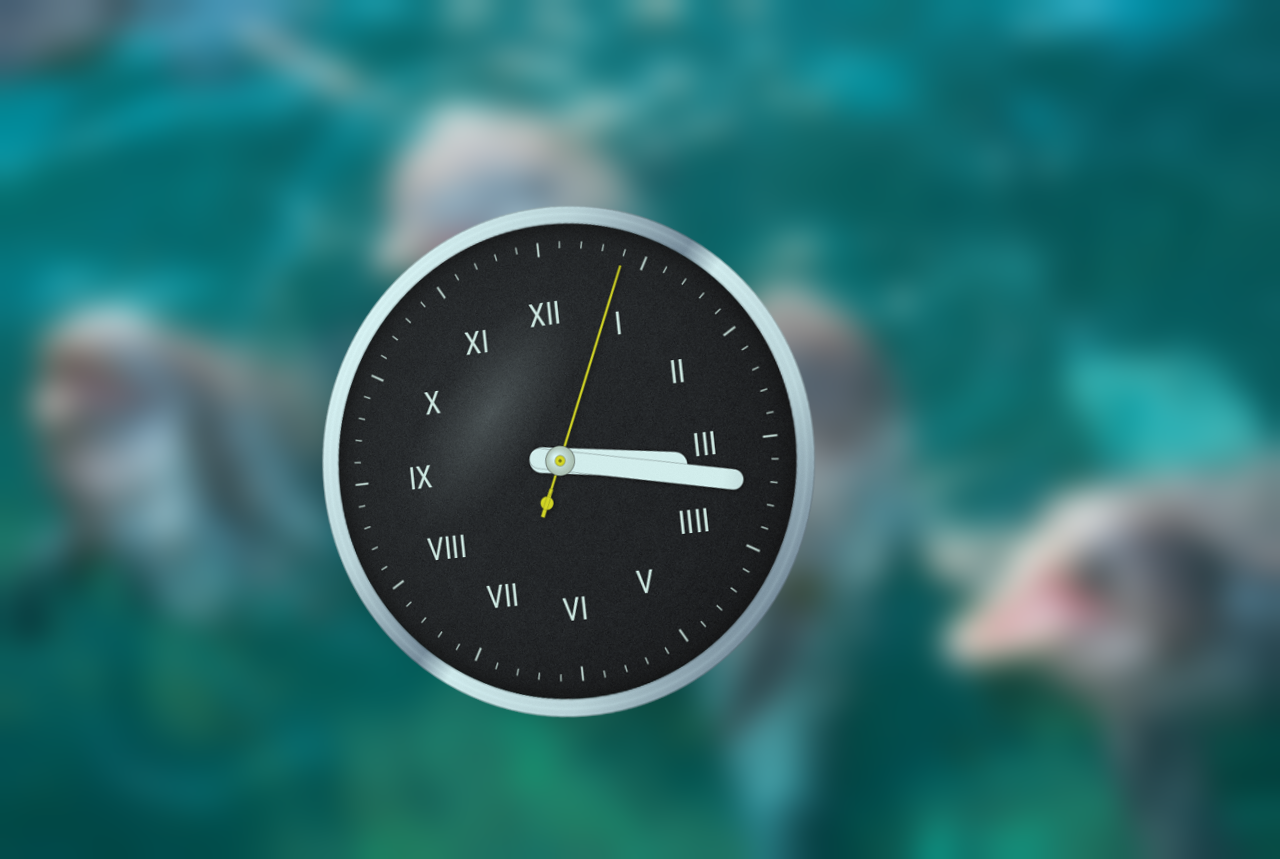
h=3 m=17 s=4
